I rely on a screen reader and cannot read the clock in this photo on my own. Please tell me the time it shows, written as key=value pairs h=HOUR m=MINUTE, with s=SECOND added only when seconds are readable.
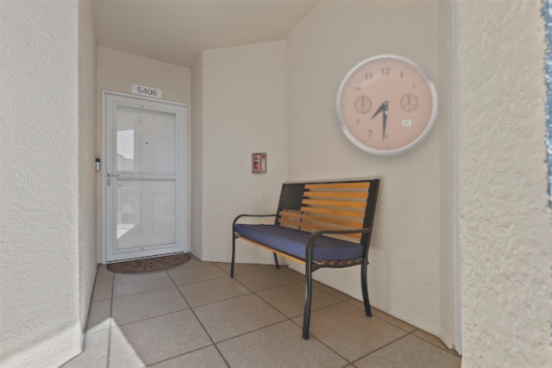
h=7 m=31
